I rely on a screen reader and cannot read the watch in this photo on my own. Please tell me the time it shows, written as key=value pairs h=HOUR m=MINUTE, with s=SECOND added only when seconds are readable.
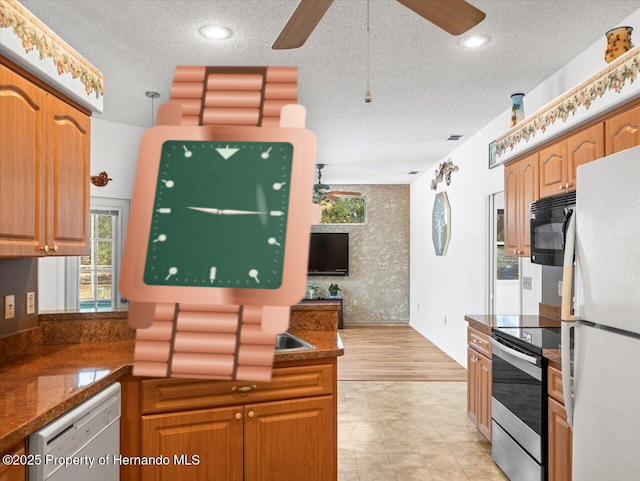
h=9 m=15
